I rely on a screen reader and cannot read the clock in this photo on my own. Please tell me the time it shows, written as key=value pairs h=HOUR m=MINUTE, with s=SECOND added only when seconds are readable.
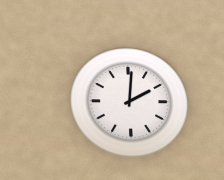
h=2 m=1
